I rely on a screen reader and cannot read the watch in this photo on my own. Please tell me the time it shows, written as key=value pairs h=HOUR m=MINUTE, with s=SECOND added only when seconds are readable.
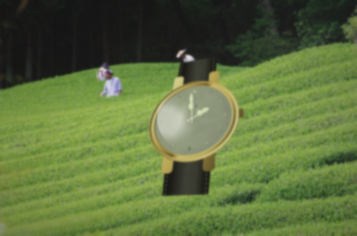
h=1 m=59
